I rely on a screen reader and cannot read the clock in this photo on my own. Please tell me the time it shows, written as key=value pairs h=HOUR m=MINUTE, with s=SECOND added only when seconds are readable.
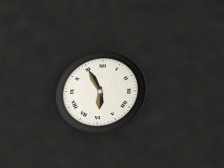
h=5 m=55
